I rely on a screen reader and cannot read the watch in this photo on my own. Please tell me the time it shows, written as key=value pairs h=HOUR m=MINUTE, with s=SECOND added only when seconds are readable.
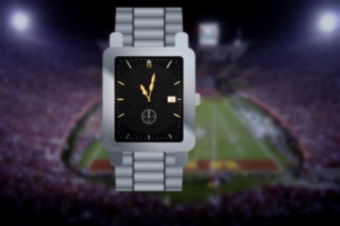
h=11 m=2
